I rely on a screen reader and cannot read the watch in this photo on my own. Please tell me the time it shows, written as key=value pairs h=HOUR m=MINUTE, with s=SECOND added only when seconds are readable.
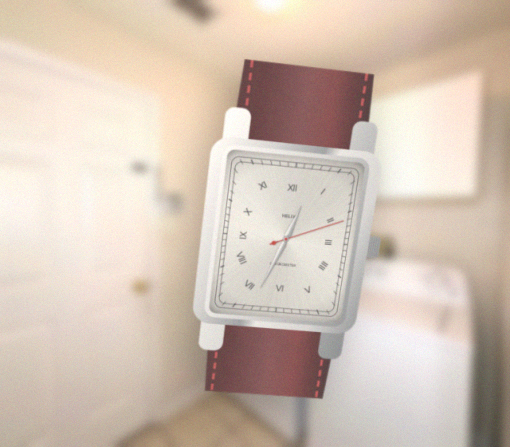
h=12 m=33 s=11
